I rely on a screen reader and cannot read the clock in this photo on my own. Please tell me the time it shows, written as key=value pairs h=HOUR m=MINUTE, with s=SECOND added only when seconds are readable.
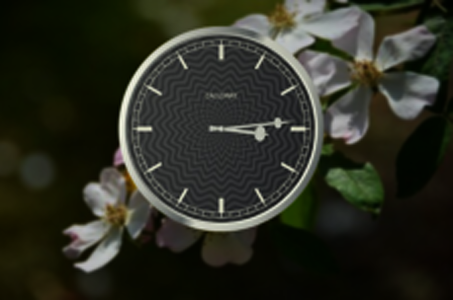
h=3 m=14
